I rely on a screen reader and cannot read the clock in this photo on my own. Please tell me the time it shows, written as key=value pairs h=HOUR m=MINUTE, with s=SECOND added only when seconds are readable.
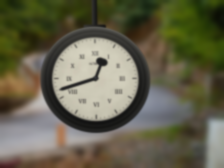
h=12 m=42
